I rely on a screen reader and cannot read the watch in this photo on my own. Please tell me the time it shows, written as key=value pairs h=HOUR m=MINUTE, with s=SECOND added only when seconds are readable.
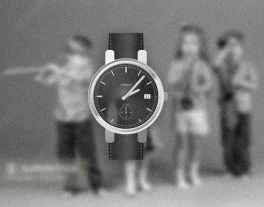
h=2 m=7
